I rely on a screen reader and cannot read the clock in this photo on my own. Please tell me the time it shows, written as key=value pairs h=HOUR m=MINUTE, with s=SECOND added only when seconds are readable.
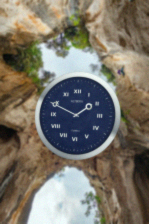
h=1 m=49
